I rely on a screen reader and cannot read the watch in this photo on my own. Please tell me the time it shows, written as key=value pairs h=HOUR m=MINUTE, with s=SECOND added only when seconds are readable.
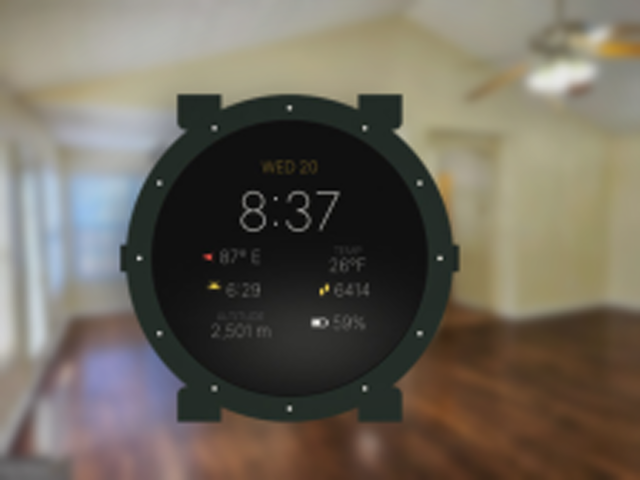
h=8 m=37
